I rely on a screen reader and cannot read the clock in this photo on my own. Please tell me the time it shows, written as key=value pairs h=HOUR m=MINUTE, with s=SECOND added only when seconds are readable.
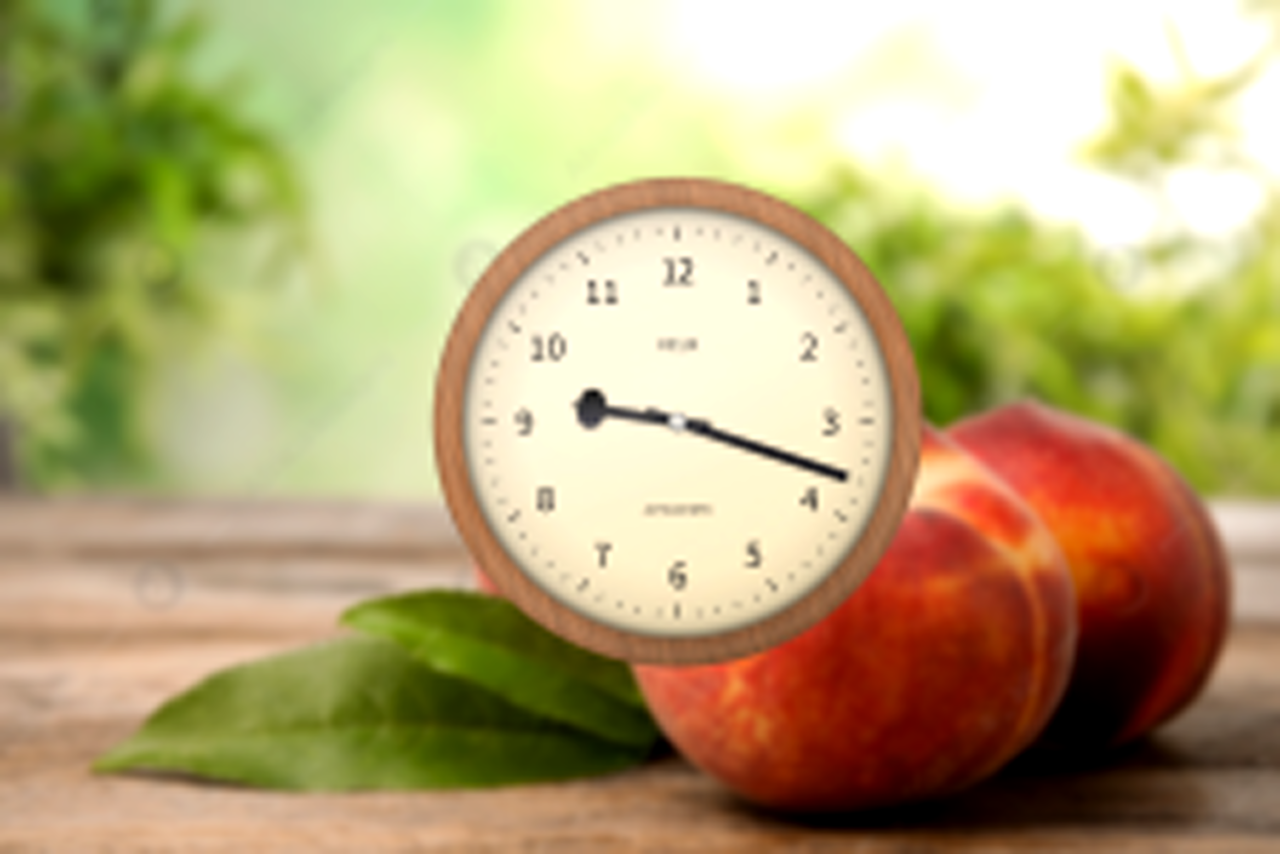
h=9 m=18
